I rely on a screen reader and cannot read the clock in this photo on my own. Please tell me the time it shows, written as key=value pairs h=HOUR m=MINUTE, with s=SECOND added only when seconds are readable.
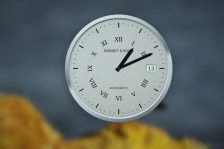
h=1 m=11
